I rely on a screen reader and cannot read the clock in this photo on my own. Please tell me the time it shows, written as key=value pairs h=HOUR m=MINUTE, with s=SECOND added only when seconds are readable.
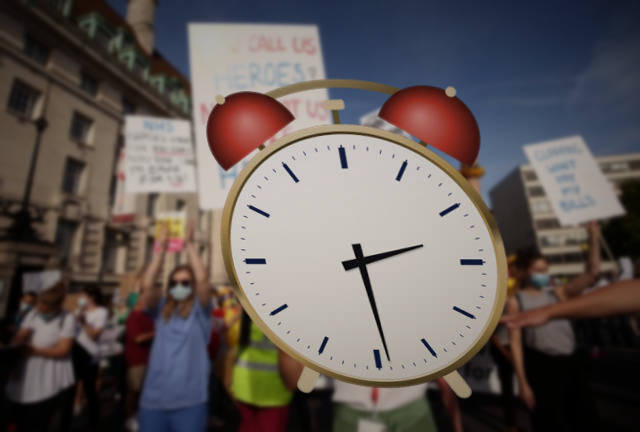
h=2 m=29
